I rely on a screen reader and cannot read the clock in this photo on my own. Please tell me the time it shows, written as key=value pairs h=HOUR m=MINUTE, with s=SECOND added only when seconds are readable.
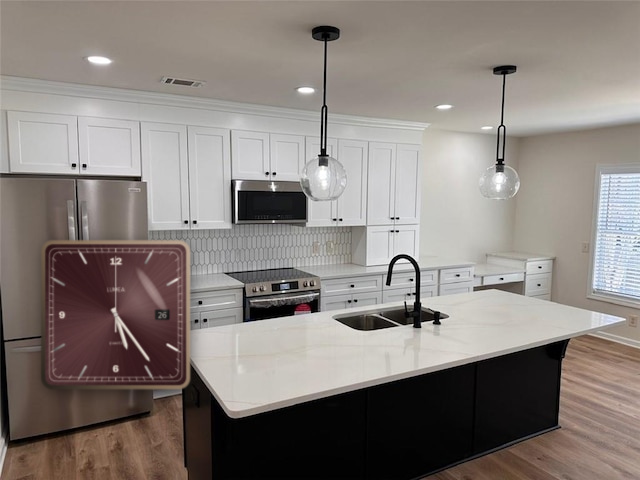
h=5 m=24 s=0
